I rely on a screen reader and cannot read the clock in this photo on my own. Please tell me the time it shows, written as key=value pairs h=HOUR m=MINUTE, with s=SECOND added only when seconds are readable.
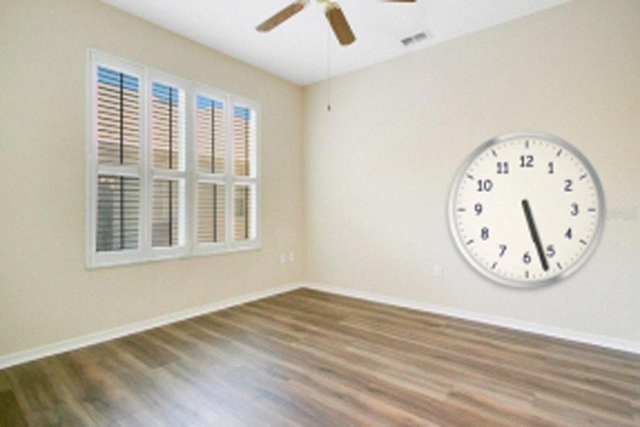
h=5 m=27
